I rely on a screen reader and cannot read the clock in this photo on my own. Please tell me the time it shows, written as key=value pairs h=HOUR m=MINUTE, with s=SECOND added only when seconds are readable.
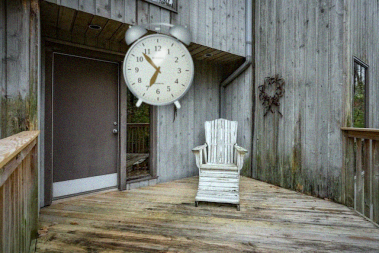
h=6 m=53
